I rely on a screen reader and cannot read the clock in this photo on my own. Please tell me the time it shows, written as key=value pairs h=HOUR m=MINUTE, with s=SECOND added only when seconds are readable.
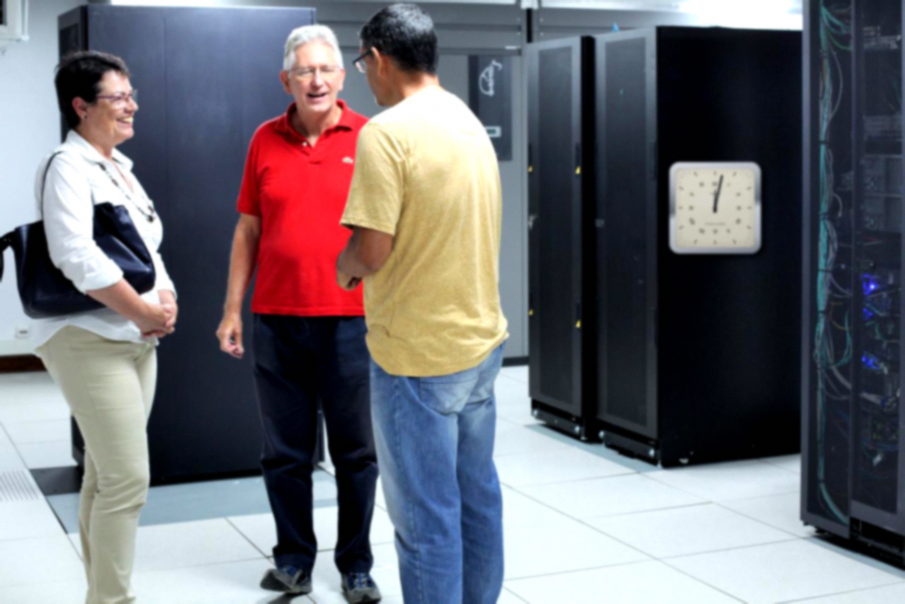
h=12 m=2
